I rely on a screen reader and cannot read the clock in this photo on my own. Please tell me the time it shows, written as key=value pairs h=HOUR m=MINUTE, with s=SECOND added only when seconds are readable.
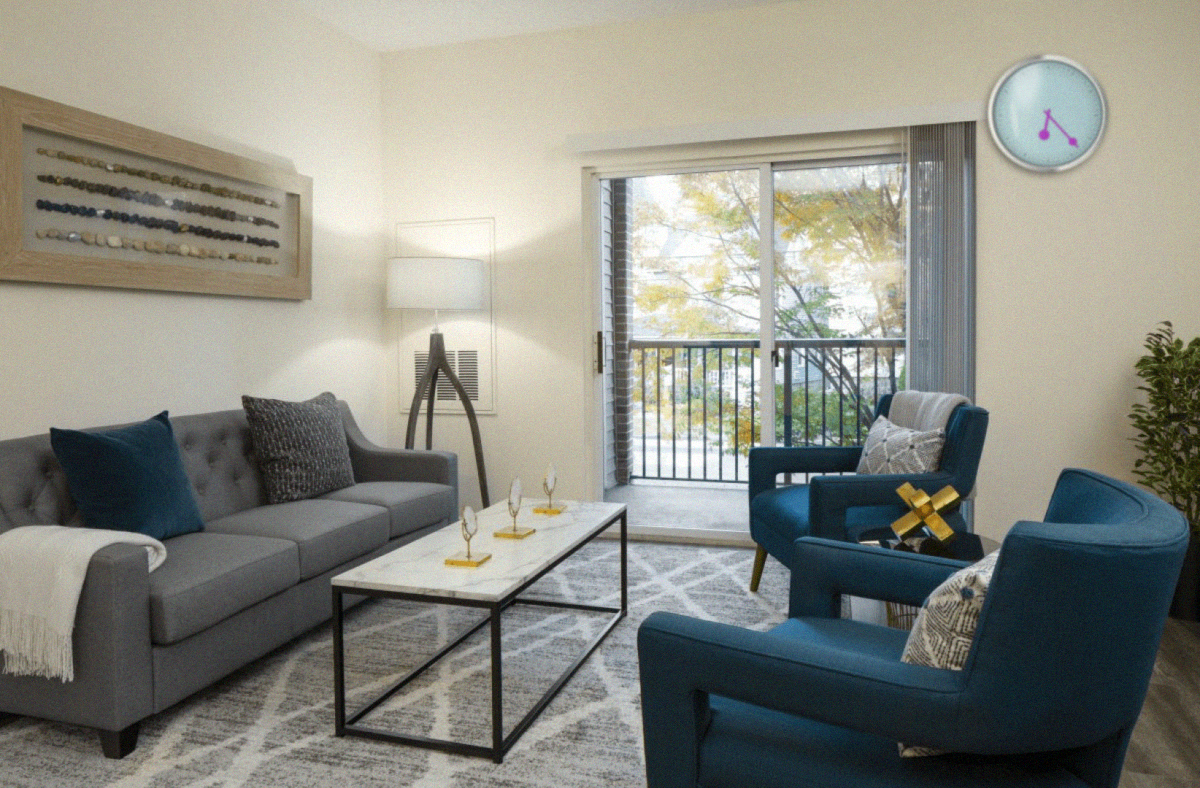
h=6 m=23
